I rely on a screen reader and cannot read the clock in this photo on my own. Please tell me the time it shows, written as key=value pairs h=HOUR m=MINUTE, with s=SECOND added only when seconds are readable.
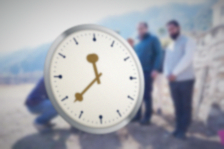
h=11 m=38
